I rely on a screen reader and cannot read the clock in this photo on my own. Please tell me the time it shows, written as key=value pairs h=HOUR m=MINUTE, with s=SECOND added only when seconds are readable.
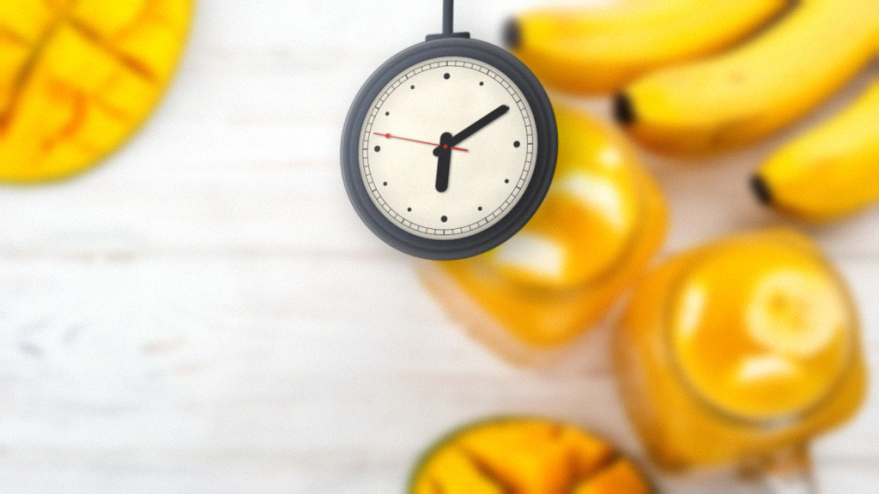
h=6 m=9 s=47
